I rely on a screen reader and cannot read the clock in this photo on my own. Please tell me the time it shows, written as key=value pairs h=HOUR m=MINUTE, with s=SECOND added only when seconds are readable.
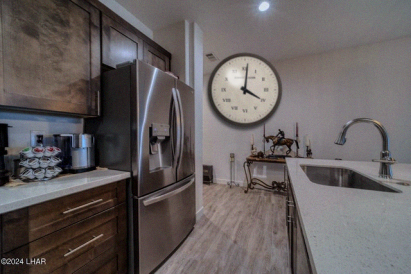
h=4 m=1
